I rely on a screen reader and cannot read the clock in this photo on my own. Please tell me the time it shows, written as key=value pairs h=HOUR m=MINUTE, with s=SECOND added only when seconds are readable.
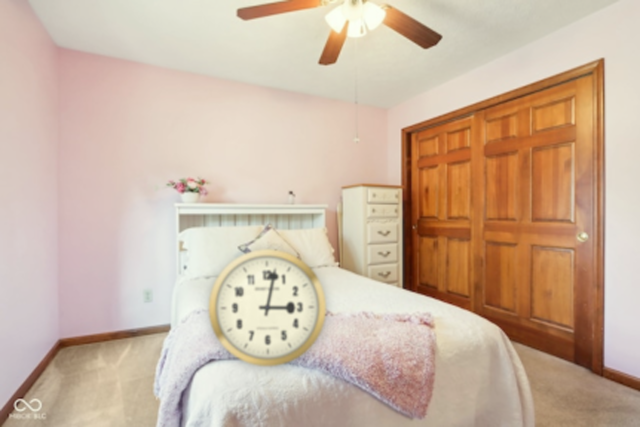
h=3 m=2
